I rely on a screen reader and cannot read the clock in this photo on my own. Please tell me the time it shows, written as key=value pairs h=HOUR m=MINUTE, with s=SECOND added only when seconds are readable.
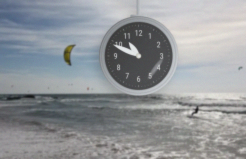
h=10 m=49
